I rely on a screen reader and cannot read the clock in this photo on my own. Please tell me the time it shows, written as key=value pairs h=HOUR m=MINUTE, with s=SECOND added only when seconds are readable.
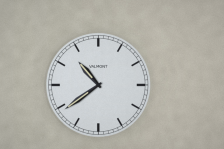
h=10 m=39
